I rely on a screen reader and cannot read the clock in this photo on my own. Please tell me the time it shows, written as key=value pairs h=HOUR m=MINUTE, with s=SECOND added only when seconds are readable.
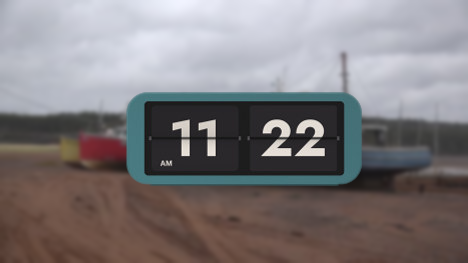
h=11 m=22
